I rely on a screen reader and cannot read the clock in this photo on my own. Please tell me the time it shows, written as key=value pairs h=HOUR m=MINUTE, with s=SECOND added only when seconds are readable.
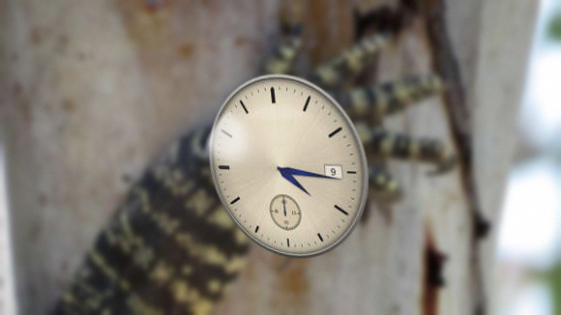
h=4 m=16
